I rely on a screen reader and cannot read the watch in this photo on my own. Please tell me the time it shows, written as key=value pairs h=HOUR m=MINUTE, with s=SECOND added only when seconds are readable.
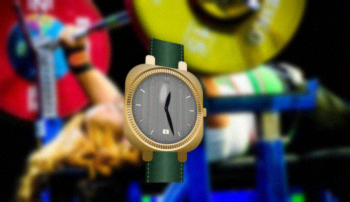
h=12 m=27
